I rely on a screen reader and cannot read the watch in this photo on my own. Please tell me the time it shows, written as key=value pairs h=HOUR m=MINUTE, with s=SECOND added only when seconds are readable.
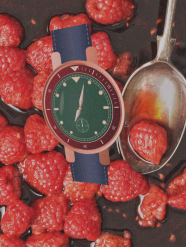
h=7 m=3
